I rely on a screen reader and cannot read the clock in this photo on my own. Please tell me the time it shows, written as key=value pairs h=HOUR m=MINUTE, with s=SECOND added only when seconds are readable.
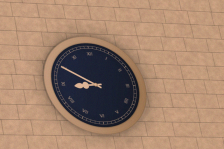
h=8 m=50
